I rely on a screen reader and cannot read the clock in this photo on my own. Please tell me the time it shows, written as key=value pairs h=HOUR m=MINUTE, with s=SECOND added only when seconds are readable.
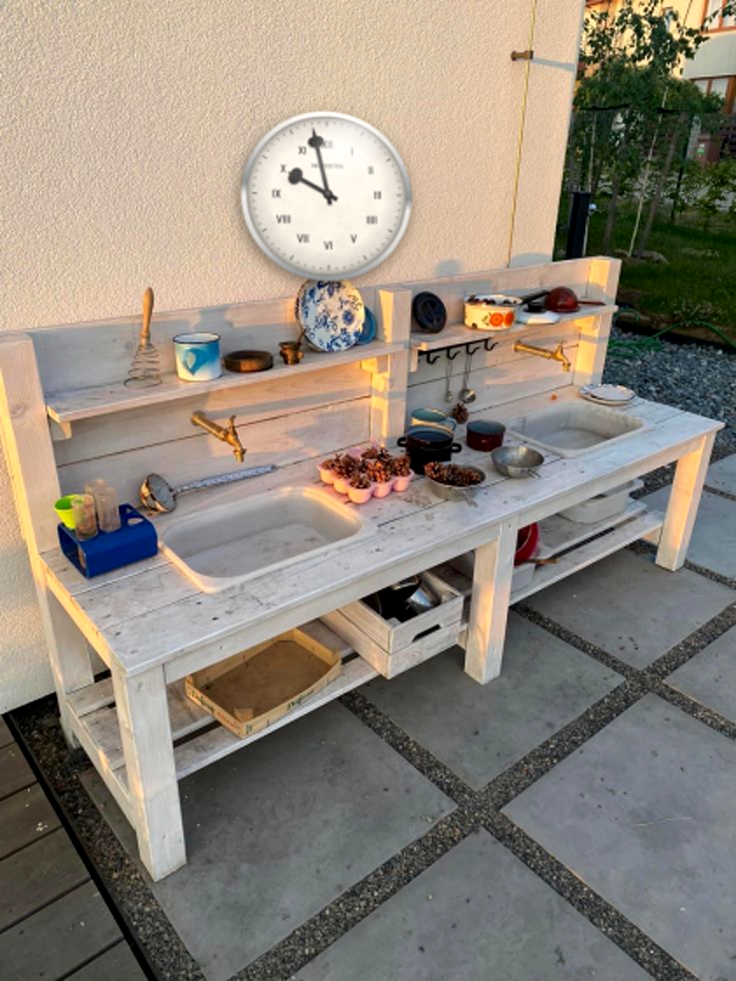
h=9 m=58
